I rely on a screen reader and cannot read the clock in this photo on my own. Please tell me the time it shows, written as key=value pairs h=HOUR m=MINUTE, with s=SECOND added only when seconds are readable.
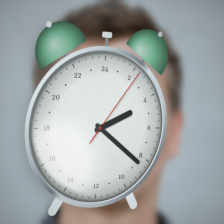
h=4 m=21 s=6
